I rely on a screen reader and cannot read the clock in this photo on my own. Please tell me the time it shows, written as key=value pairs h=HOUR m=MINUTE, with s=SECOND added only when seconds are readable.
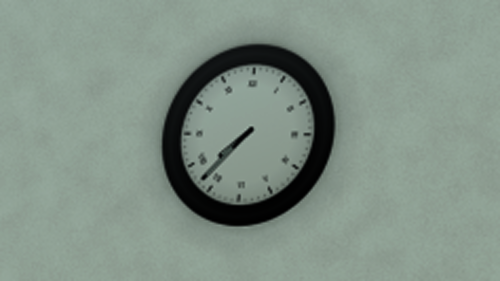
h=7 m=37
